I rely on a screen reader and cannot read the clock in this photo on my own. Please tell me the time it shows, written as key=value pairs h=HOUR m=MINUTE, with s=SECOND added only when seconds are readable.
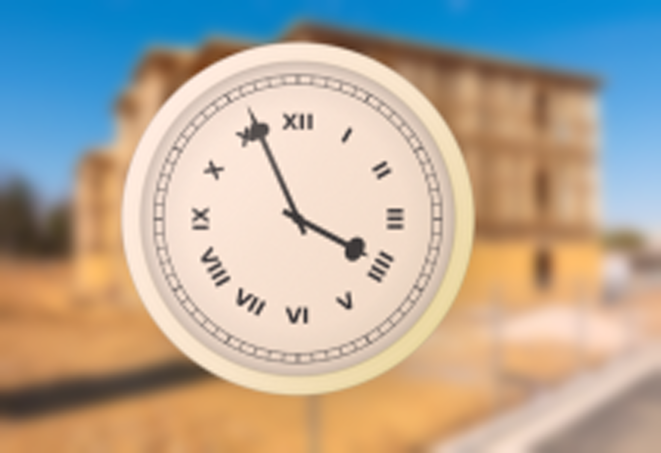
h=3 m=56
